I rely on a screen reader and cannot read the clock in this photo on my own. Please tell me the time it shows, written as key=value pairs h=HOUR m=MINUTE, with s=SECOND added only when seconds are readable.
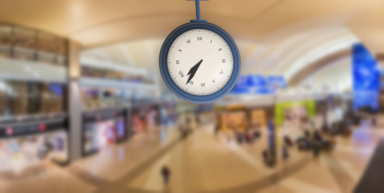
h=7 m=36
